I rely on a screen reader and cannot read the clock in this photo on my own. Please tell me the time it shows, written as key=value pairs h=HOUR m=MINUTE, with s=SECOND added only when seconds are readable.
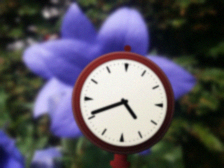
h=4 m=41
